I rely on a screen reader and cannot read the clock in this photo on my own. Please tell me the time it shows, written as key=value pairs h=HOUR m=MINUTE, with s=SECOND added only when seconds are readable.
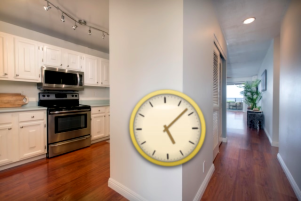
h=5 m=8
